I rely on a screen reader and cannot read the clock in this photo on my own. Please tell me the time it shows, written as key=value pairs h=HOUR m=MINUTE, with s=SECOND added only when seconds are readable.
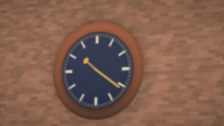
h=10 m=21
